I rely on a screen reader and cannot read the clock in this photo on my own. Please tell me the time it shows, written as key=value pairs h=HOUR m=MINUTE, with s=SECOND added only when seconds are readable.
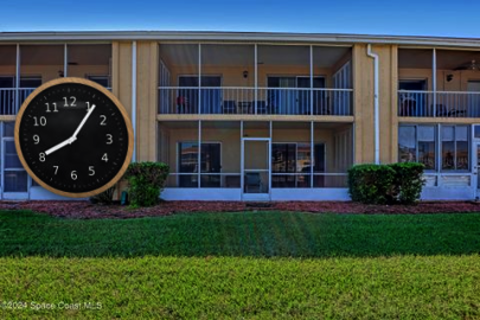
h=8 m=6
